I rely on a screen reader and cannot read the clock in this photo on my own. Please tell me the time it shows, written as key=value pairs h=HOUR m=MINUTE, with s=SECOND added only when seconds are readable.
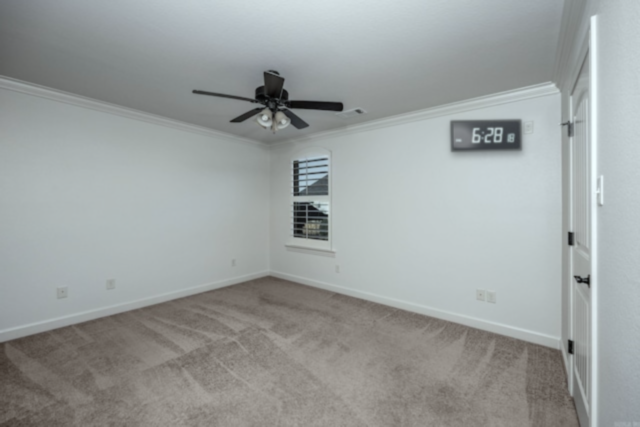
h=6 m=28
